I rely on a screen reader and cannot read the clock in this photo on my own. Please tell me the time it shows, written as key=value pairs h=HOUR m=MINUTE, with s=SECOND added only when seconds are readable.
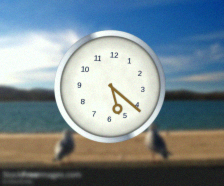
h=5 m=21
